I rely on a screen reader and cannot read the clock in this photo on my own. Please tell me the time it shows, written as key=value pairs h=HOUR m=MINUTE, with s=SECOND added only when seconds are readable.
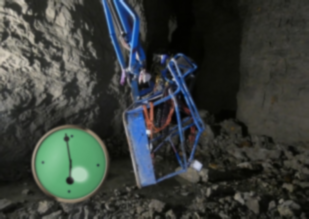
h=5 m=58
